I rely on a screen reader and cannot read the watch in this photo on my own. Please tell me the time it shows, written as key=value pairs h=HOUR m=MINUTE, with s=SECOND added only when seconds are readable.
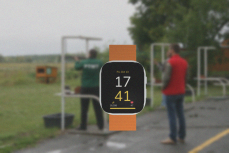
h=17 m=41
